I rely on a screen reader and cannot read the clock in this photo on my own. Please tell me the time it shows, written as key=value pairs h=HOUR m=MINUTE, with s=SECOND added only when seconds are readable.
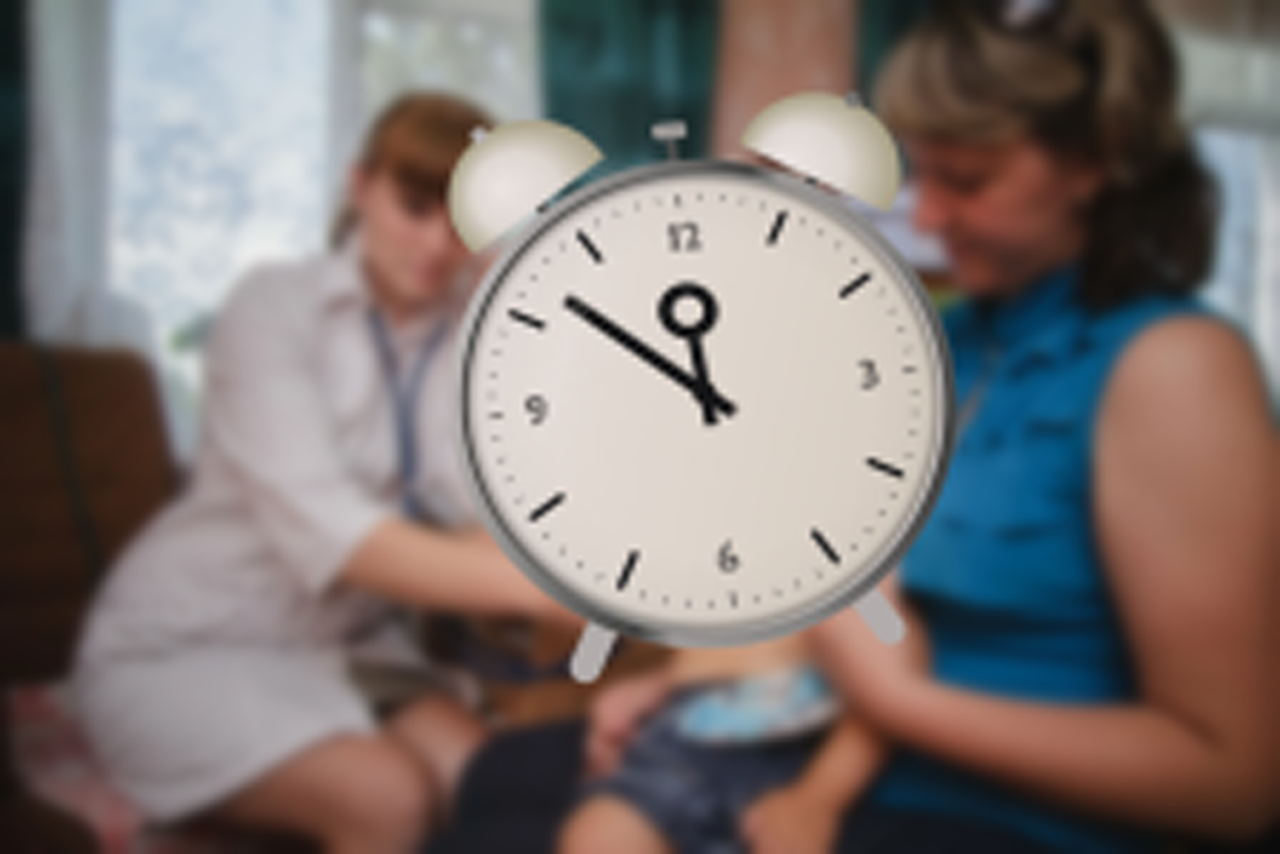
h=11 m=52
